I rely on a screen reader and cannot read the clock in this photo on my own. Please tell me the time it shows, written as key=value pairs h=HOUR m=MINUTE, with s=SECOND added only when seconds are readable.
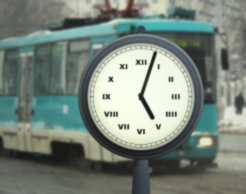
h=5 m=3
